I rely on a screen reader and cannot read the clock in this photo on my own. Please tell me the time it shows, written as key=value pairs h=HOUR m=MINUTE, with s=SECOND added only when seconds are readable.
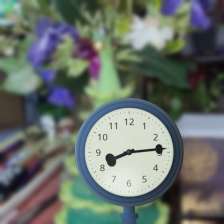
h=8 m=14
